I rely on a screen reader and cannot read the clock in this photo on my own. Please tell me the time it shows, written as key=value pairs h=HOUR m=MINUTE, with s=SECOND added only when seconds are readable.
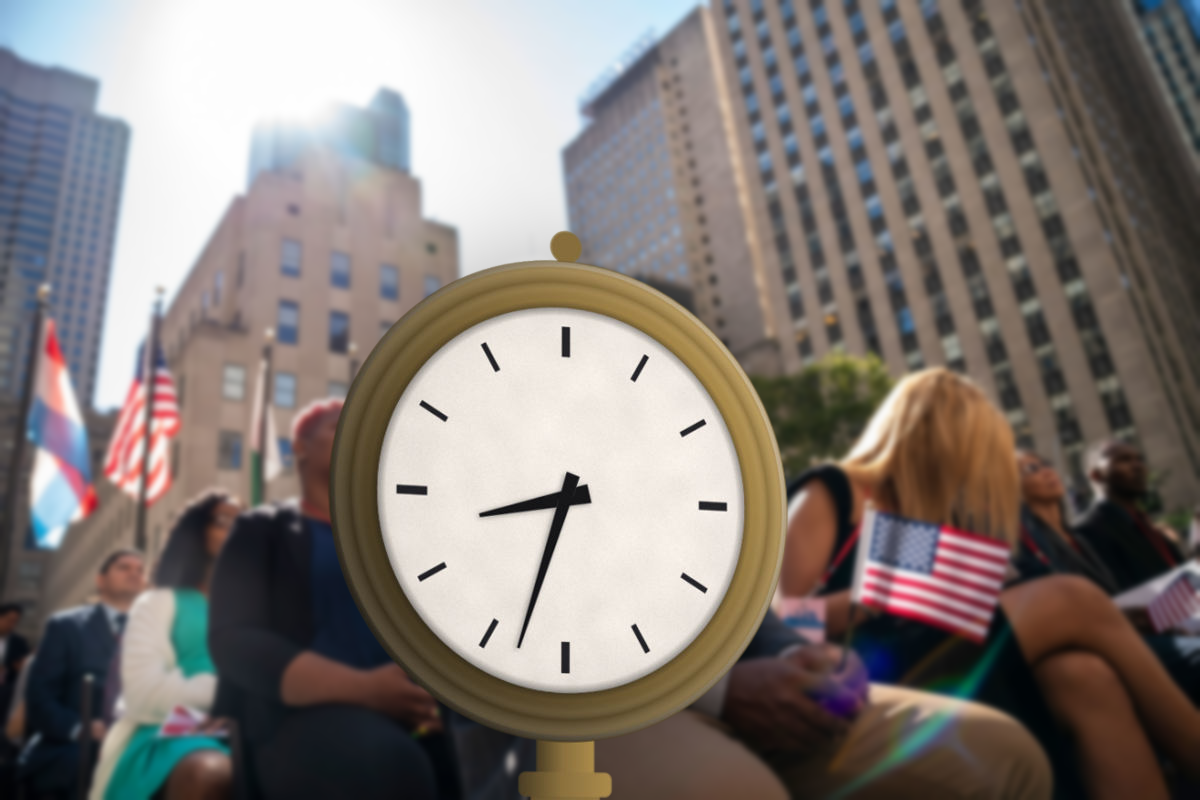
h=8 m=33
